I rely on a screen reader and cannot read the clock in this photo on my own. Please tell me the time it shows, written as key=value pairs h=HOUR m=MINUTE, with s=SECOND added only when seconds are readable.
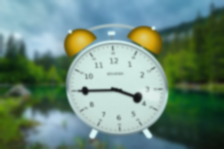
h=3 m=45
